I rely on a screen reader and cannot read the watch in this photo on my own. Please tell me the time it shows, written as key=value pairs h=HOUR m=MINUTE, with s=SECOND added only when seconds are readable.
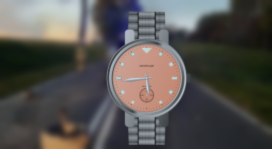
h=5 m=44
